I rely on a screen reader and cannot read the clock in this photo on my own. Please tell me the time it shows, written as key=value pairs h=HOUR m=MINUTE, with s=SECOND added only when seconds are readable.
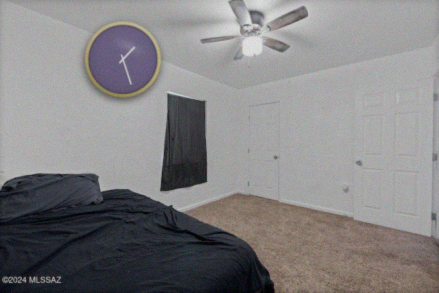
h=1 m=27
